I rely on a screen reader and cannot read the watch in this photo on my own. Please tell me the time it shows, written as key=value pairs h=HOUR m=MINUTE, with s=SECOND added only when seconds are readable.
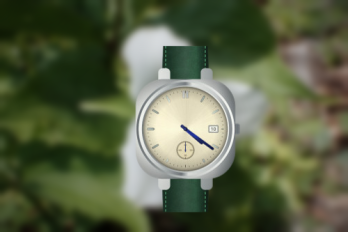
h=4 m=21
